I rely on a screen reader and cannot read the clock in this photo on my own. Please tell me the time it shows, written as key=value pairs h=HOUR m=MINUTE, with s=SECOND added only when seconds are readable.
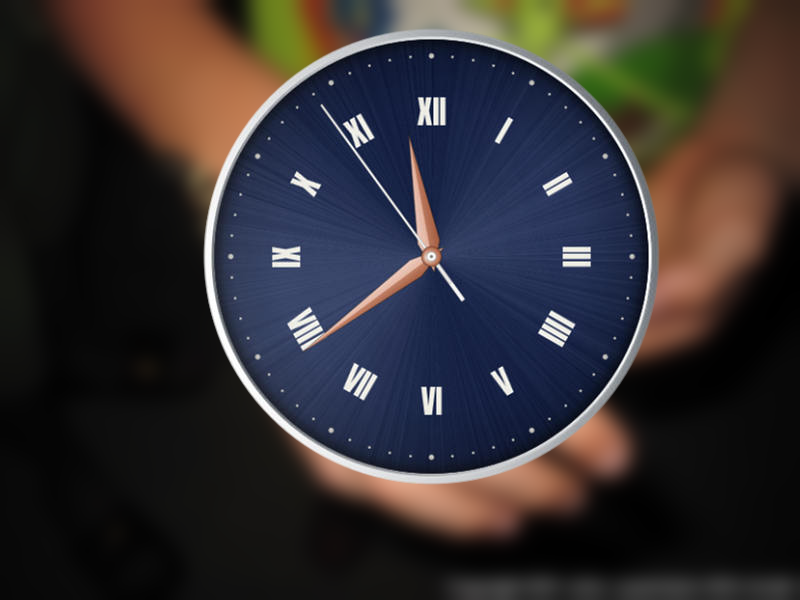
h=11 m=38 s=54
